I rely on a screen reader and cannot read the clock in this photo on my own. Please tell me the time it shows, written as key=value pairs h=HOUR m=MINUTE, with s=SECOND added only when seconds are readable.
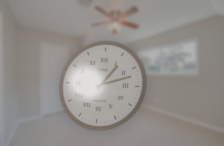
h=1 m=12
